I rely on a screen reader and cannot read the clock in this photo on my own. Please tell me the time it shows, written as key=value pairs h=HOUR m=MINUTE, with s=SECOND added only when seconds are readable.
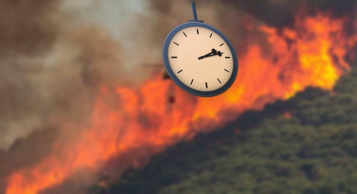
h=2 m=13
